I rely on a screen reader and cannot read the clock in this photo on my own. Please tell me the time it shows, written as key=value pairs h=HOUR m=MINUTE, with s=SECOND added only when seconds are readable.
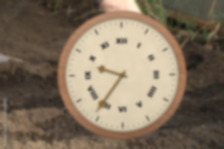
h=9 m=36
